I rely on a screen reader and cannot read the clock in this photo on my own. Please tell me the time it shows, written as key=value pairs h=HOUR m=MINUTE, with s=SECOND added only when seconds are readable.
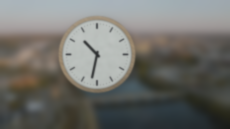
h=10 m=32
